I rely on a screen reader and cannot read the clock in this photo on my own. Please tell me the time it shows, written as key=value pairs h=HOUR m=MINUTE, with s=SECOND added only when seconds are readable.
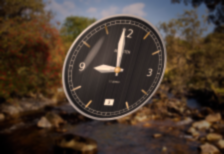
h=8 m=59
